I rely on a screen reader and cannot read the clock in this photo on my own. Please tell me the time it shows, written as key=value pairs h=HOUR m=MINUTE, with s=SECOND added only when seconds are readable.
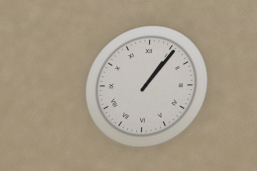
h=1 m=6
